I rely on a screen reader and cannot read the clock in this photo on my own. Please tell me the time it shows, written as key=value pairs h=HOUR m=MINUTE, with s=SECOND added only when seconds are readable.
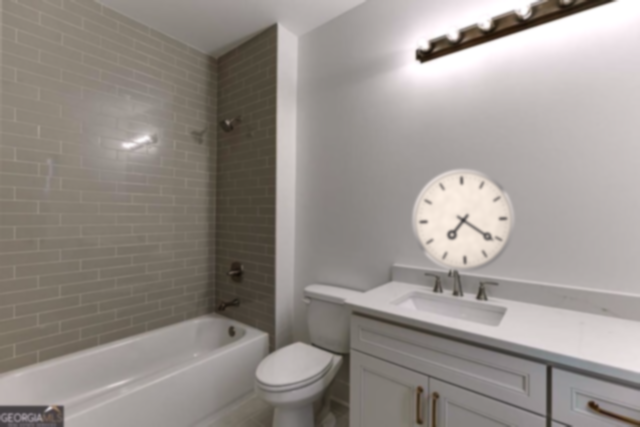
h=7 m=21
